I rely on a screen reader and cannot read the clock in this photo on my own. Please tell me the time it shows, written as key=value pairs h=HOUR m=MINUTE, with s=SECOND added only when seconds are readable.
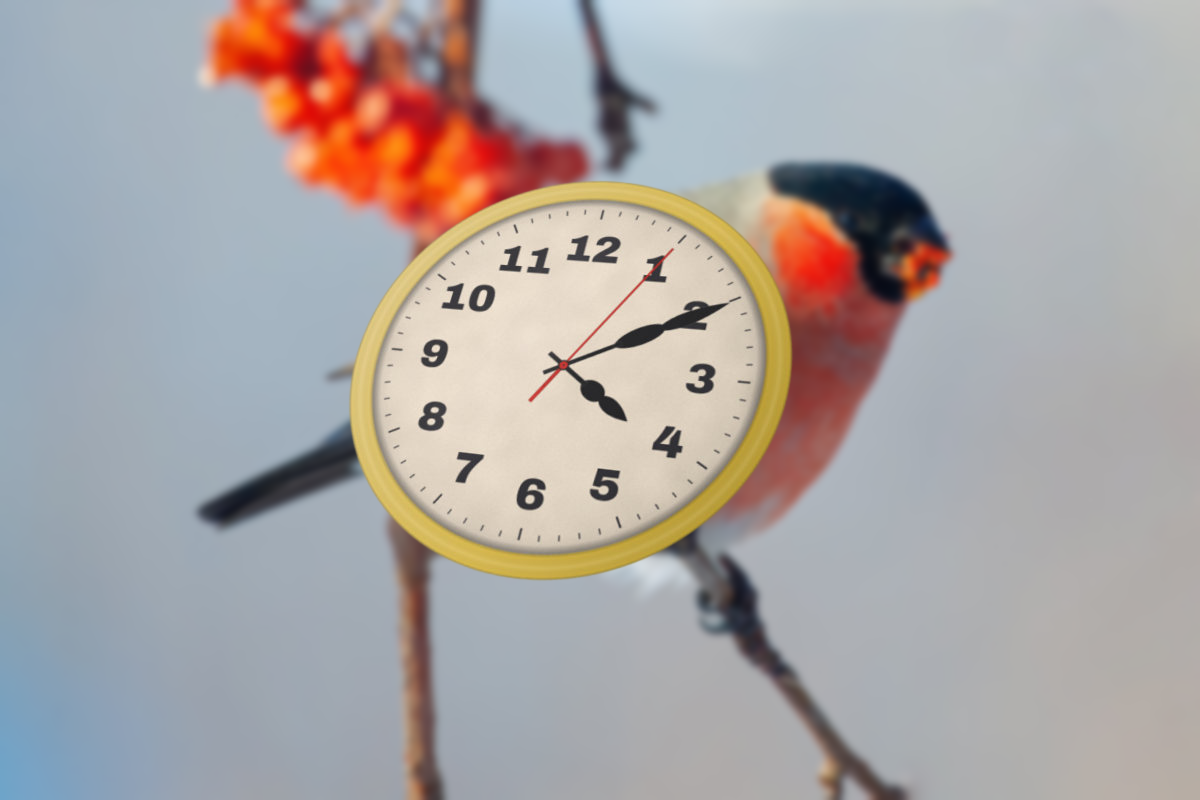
h=4 m=10 s=5
